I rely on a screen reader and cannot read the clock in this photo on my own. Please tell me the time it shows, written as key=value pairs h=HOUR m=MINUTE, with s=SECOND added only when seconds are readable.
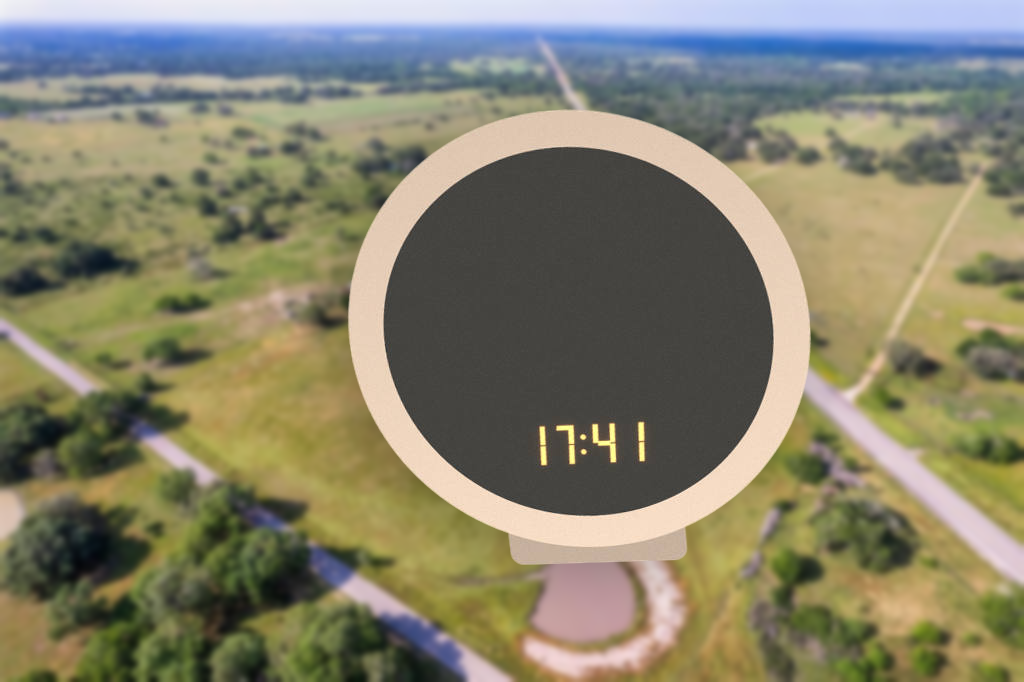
h=17 m=41
